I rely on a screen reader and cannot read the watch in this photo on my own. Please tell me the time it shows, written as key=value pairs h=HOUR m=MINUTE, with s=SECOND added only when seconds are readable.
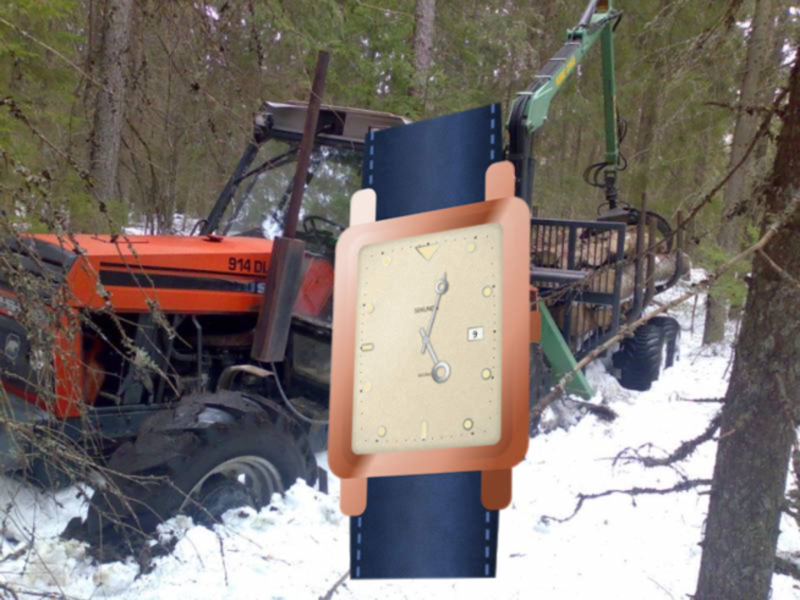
h=5 m=3
